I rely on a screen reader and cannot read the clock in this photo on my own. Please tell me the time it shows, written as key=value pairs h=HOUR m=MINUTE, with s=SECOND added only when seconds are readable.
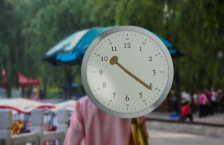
h=10 m=21
